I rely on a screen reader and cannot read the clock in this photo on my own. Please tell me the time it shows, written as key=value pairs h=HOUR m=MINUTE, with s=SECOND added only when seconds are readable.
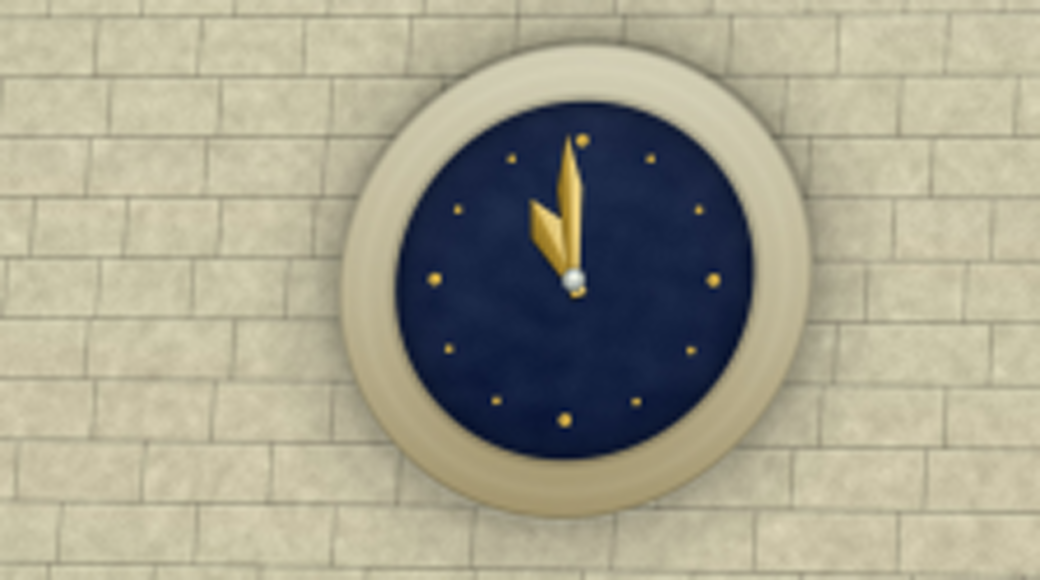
h=10 m=59
